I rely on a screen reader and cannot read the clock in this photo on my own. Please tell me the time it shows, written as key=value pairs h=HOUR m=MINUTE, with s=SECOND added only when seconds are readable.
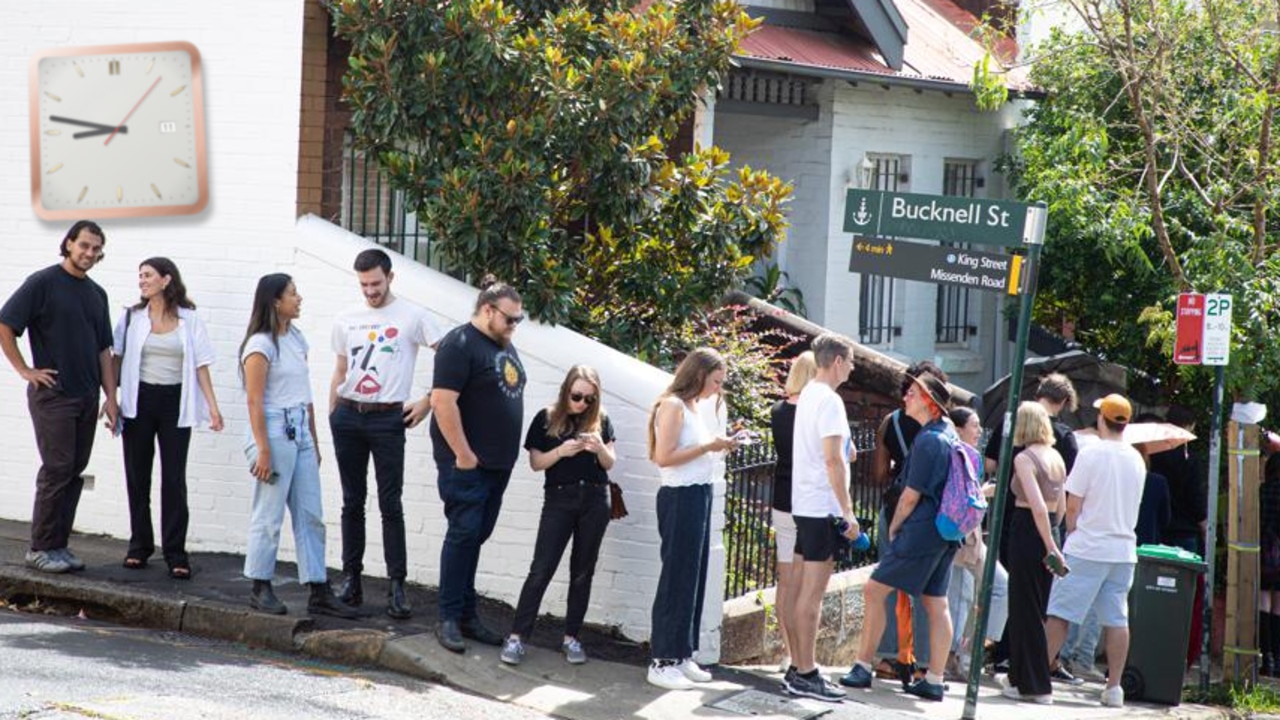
h=8 m=47 s=7
